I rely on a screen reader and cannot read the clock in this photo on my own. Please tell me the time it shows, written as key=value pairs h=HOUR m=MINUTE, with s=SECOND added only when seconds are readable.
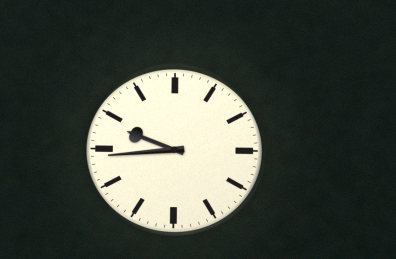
h=9 m=44
